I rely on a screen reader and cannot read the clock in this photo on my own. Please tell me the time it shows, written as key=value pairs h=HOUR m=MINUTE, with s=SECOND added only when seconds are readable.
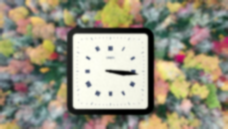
h=3 m=16
